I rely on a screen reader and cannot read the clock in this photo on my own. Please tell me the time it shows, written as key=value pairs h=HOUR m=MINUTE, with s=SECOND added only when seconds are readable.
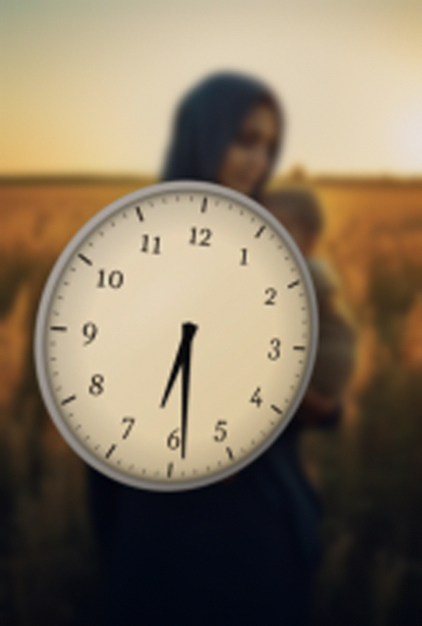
h=6 m=29
